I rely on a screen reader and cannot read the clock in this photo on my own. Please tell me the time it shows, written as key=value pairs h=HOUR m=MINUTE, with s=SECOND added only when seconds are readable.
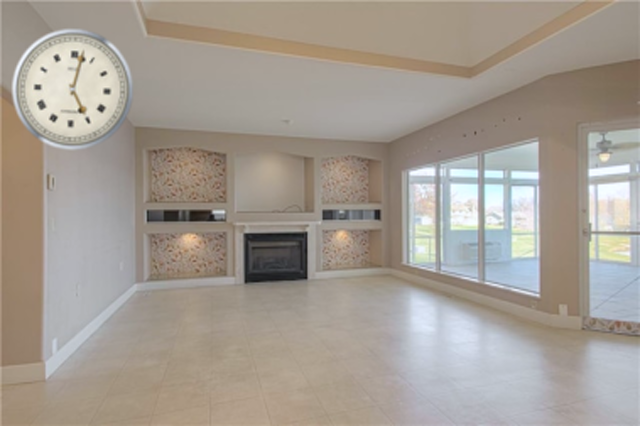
h=5 m=2
